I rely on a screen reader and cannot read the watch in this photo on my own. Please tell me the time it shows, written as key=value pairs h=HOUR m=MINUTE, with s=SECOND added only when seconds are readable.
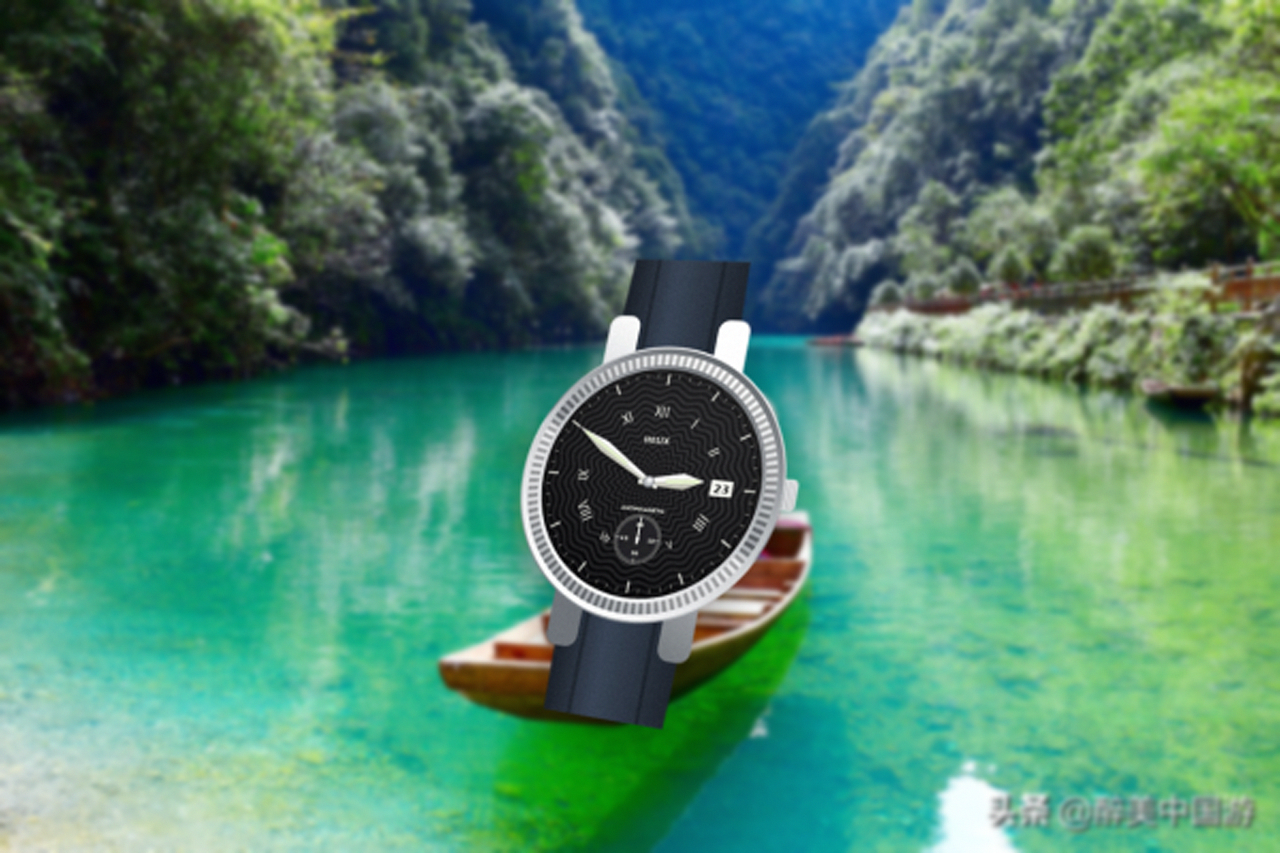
h=2 m=50
